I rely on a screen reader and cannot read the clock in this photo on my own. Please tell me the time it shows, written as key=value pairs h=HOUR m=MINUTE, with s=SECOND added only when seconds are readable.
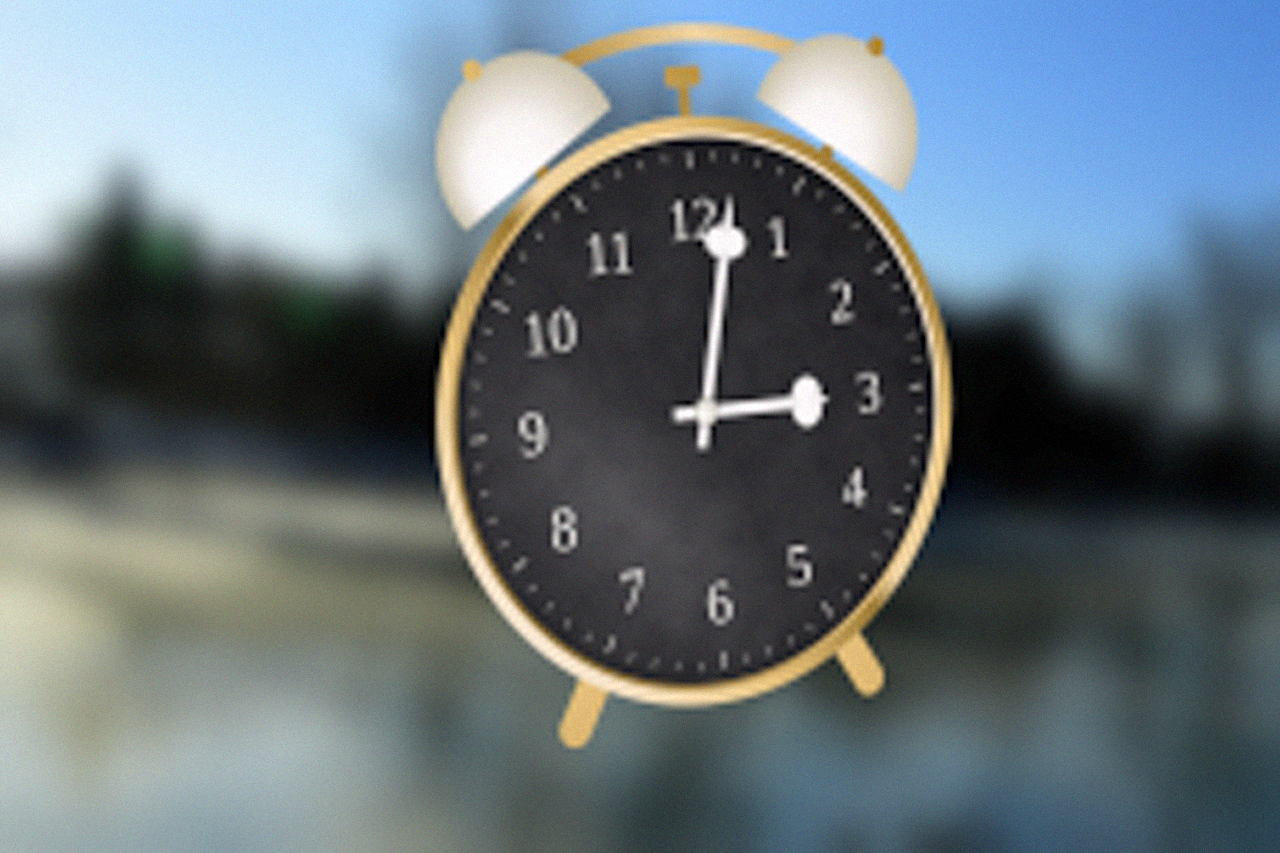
h=3 m=2
